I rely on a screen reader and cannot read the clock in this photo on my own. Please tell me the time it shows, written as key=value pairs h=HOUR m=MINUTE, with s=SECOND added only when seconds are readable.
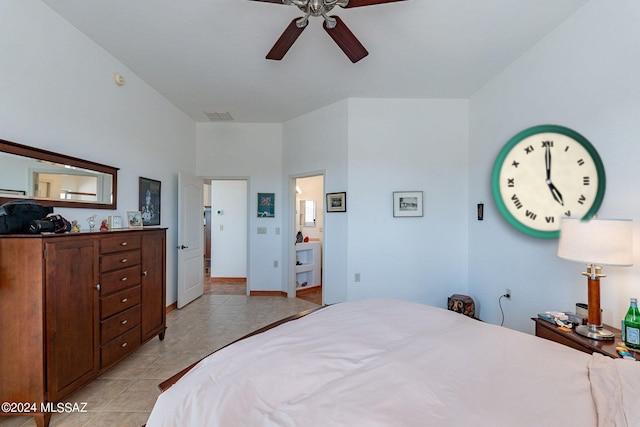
h=5 m=0
